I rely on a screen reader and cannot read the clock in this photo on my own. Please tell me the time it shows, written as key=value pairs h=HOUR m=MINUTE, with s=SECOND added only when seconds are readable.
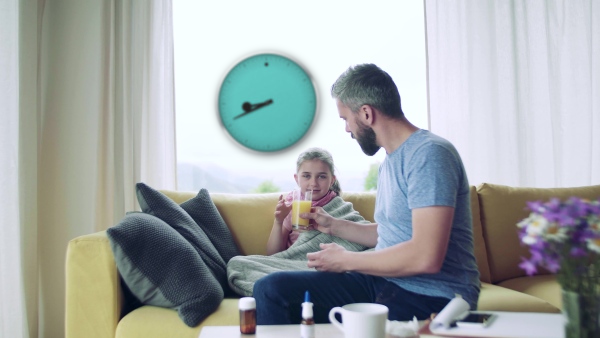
h=8 m=41
